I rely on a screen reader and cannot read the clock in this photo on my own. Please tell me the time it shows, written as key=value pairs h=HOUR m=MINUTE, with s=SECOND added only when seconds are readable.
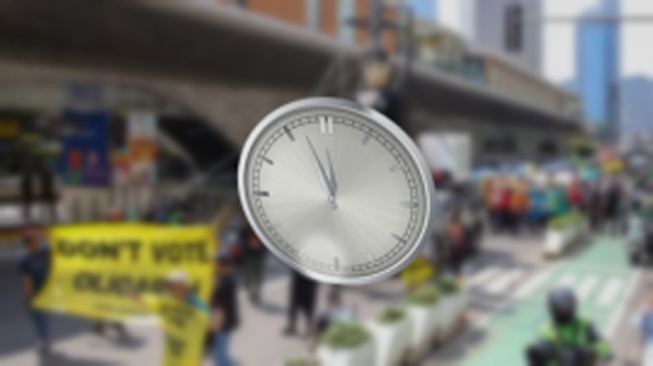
h=11 m=57
